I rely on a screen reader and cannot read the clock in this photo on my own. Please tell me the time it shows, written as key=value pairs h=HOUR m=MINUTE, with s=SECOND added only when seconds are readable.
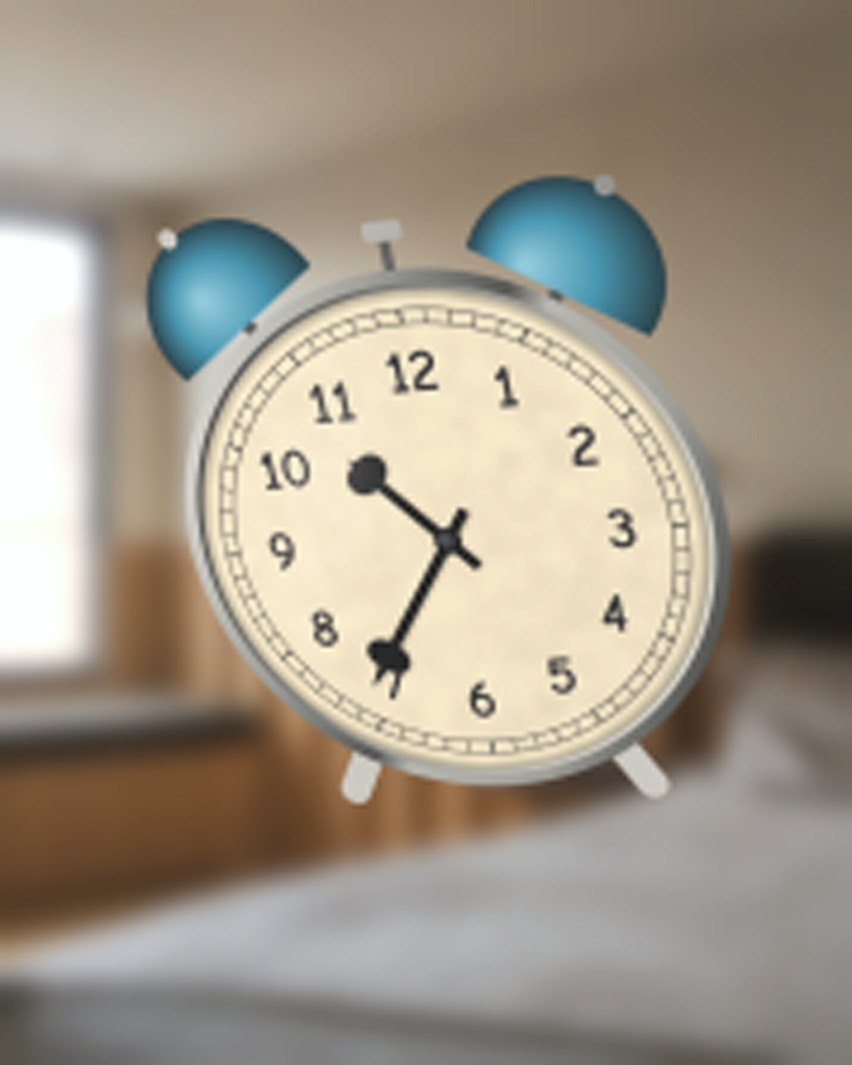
h=10 m=36
